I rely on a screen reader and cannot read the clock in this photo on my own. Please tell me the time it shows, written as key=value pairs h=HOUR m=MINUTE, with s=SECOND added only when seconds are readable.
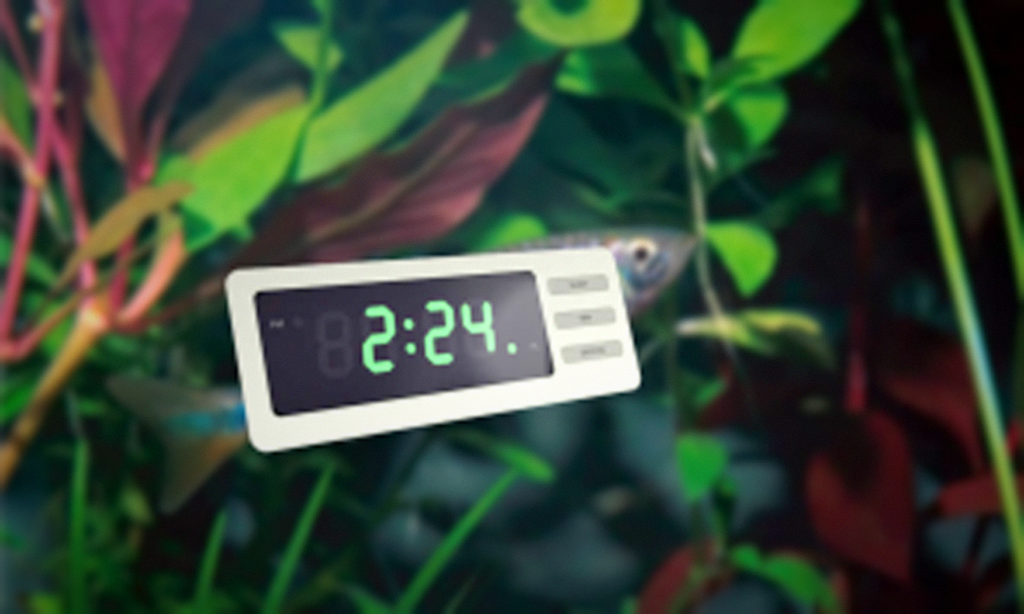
h=2 m=24
